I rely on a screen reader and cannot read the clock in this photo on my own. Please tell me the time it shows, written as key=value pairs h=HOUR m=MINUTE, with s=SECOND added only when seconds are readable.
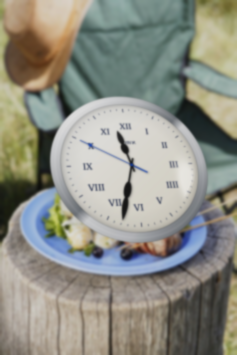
h=11 m=32 s=50
